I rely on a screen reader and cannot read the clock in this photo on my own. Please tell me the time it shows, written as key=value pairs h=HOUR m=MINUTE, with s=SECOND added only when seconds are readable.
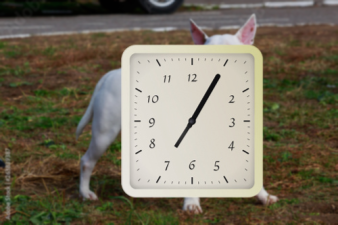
h=7 m=5
